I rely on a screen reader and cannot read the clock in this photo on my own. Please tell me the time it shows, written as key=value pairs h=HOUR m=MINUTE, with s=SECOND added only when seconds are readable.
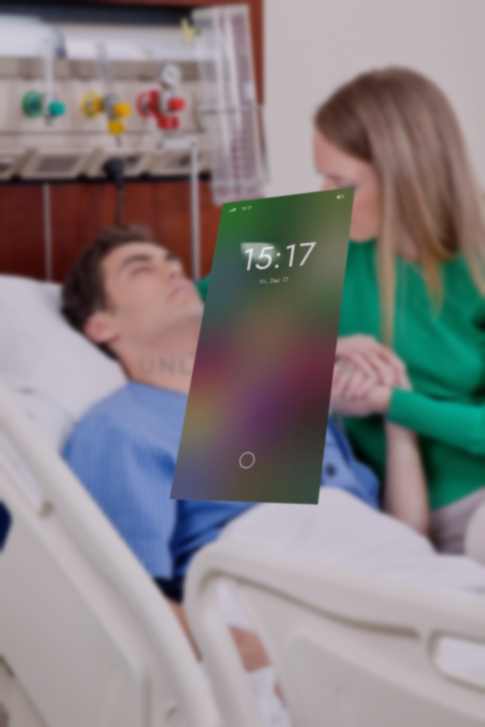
h=15 m=17
